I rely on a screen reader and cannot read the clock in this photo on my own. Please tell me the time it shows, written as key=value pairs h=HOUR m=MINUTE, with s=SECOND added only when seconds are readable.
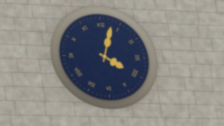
h=4 m=3
